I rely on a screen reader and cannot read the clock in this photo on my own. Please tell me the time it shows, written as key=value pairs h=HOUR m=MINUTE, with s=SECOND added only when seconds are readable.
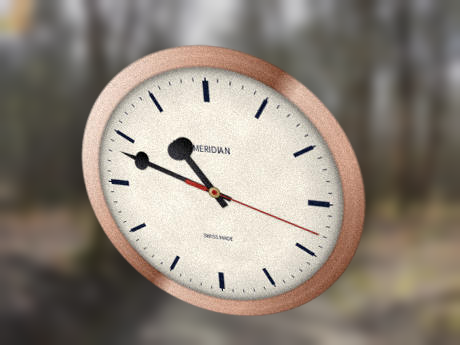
h=10 m=48 s=18
